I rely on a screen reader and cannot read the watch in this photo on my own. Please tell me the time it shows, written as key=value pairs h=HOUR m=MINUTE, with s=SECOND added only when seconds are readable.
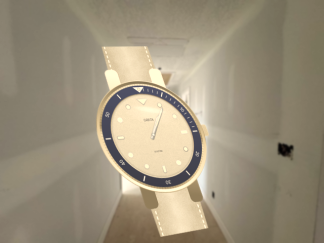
h=1 m=6
